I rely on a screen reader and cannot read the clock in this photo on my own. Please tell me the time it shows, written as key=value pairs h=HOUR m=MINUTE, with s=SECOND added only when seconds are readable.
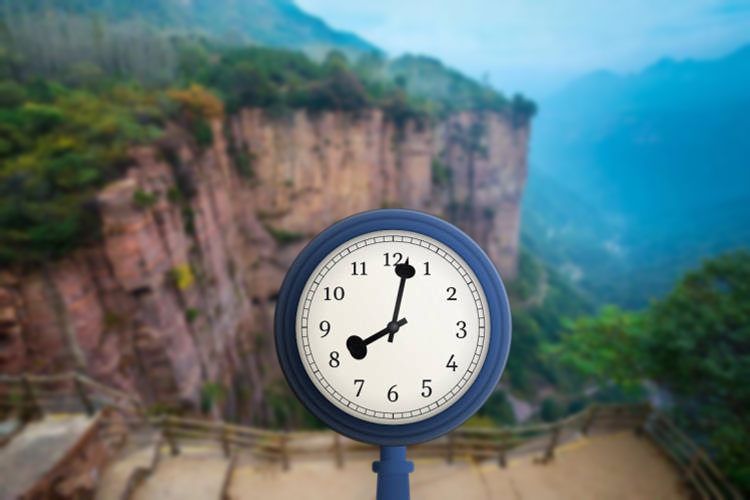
h=8 m=2
